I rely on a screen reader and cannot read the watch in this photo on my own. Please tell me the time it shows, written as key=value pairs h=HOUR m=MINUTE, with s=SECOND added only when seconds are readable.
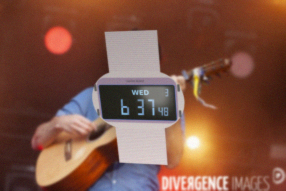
h=6 m=37
